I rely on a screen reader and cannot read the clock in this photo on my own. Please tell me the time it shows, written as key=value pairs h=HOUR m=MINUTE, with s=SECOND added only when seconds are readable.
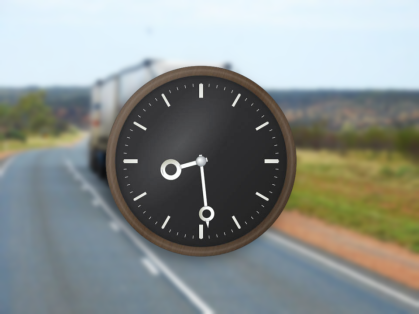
h=8 m=29
